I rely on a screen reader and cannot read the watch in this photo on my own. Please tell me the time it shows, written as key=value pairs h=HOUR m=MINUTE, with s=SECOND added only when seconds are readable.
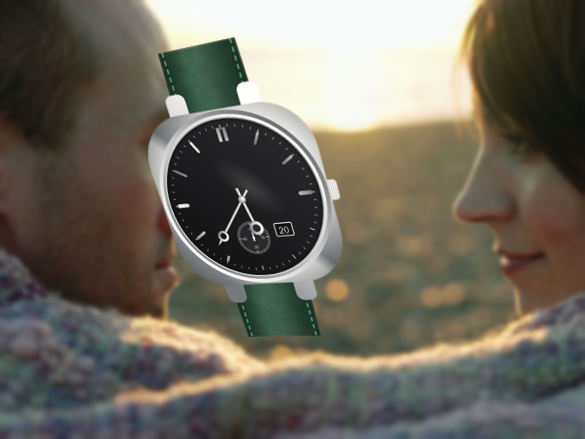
h=5 m=37
